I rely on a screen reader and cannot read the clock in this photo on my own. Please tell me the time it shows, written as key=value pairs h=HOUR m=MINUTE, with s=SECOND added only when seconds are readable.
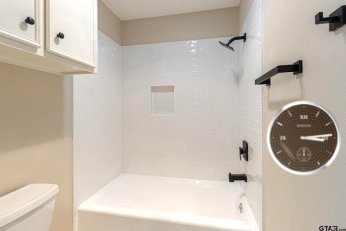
h=3 m=14
